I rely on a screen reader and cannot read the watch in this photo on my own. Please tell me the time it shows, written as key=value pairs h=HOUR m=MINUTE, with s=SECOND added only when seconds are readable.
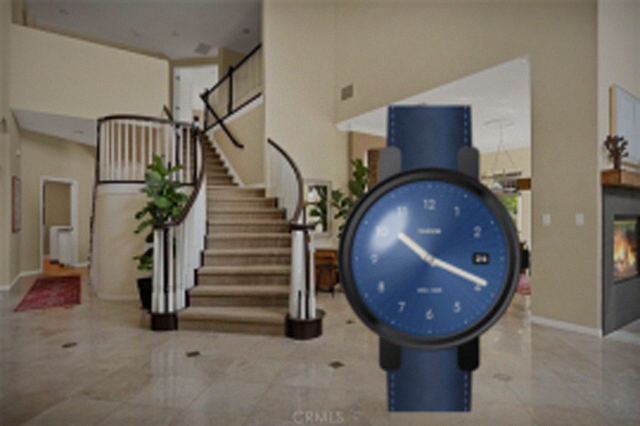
h=10 m=19
